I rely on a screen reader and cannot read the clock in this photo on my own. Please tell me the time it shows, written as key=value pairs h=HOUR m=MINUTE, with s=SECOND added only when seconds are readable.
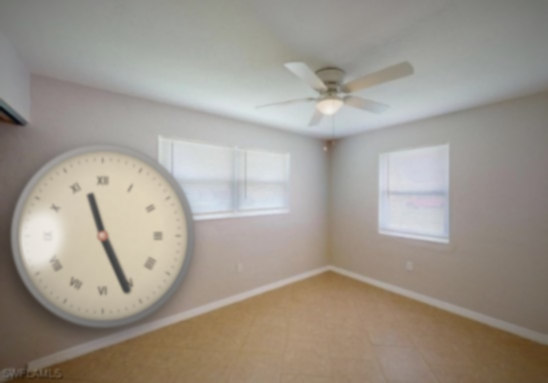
h=11 m=26
